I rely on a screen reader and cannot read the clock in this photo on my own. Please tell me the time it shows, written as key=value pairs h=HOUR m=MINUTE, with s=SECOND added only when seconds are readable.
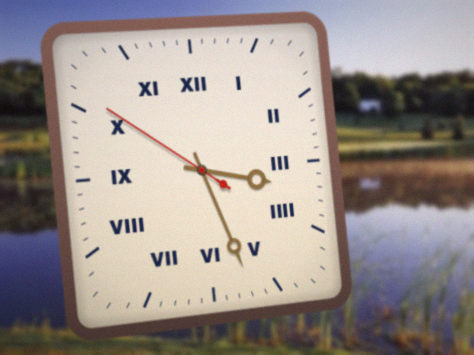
h=3 m=26 s=51
